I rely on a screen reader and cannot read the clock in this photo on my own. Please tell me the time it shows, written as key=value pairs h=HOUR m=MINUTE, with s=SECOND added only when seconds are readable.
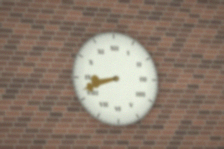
h=8 m=42
